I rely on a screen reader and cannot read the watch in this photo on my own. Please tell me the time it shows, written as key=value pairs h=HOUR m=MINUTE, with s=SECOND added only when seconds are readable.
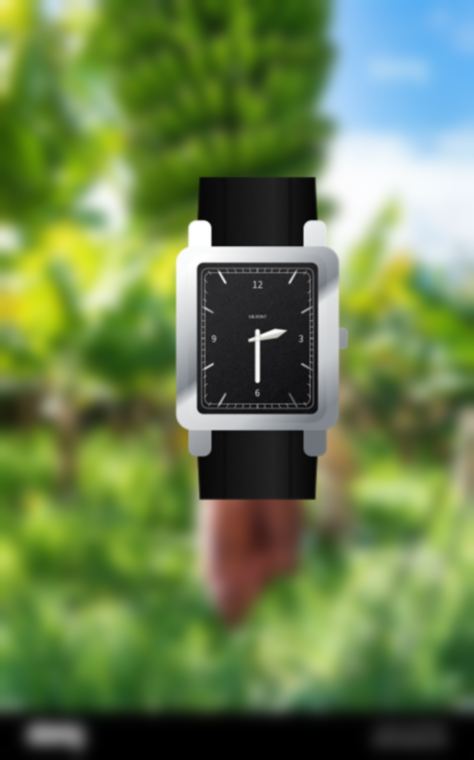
h=2 m=30
